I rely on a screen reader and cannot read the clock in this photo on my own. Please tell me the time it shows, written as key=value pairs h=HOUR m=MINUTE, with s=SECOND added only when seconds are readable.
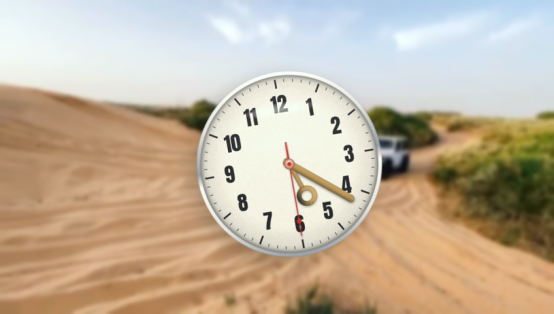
h=5 m=21 s=30
